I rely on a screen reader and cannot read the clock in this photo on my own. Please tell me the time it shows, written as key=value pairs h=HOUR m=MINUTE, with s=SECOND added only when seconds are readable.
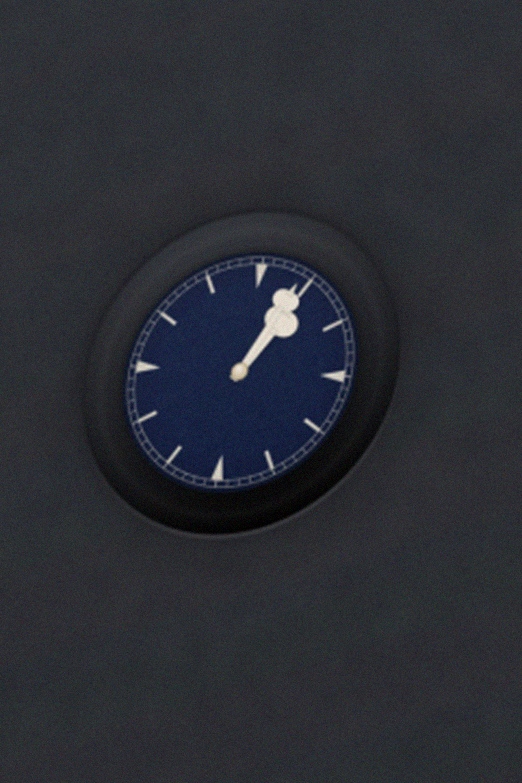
h=1 m=4
